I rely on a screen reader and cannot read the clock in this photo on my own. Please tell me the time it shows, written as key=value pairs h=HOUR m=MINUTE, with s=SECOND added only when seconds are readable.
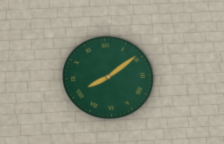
h=8 m=9
